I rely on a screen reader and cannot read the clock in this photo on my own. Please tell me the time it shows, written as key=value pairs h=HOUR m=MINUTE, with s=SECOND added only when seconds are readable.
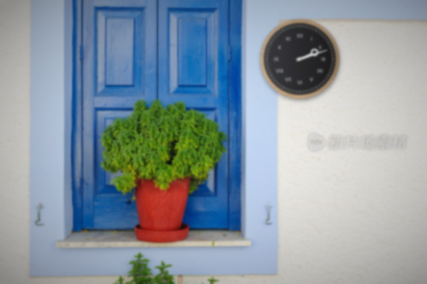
h=2 m=12
